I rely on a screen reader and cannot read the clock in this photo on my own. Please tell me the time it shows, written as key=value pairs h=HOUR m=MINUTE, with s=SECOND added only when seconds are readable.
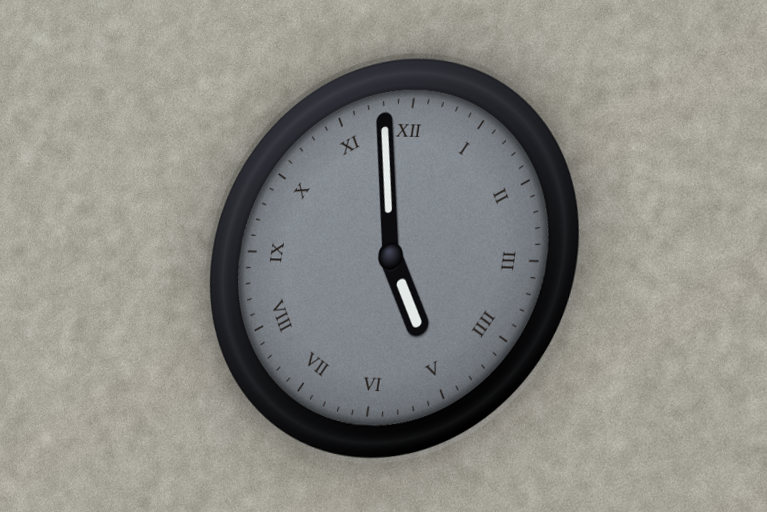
h=4 m=58
